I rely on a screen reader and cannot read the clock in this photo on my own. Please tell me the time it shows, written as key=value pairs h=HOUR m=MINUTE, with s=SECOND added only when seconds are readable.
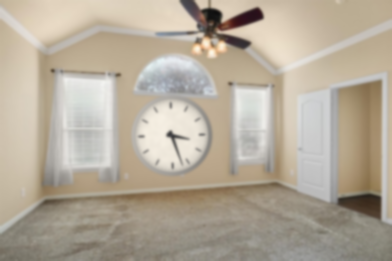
h=3 m=27
